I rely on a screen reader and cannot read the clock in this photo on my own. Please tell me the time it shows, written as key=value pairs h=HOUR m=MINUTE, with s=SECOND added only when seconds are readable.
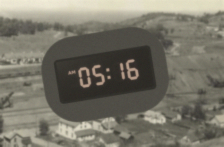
h=5 m=16
